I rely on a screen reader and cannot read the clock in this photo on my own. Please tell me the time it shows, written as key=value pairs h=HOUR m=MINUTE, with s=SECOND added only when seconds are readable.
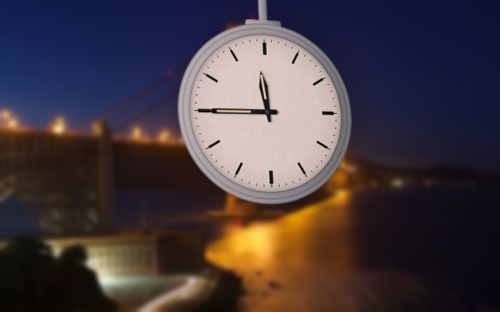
h=11 m=45
